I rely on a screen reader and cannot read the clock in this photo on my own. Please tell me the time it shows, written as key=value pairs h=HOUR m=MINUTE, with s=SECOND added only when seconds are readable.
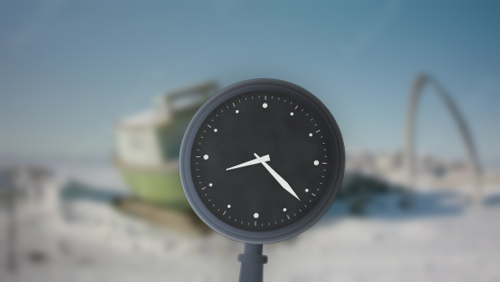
h=8 m=22
